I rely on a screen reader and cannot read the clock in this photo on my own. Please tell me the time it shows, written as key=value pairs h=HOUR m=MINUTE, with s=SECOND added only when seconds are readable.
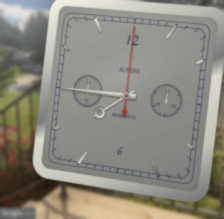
h=7 m=45
